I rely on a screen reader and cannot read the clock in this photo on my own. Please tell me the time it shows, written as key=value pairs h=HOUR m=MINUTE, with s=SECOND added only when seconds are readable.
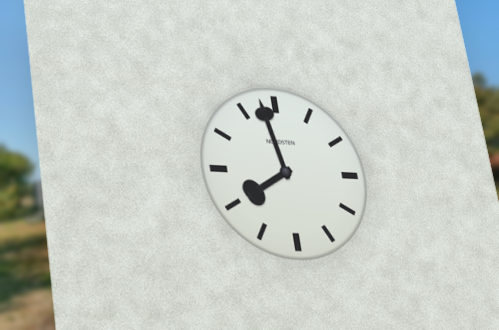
h=7 m=58
